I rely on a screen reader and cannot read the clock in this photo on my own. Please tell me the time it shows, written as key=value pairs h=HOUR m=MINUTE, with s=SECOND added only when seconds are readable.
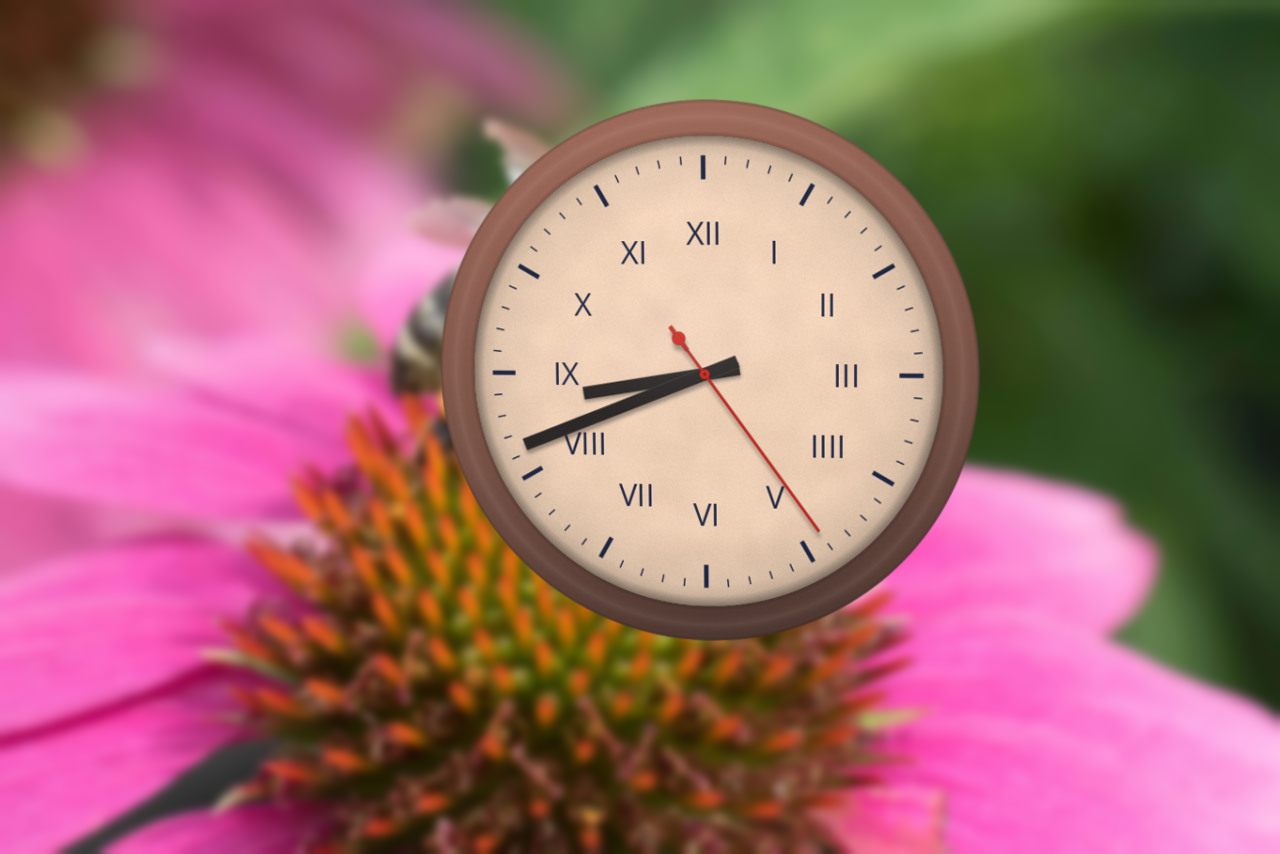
h=8 m=41 s=24
